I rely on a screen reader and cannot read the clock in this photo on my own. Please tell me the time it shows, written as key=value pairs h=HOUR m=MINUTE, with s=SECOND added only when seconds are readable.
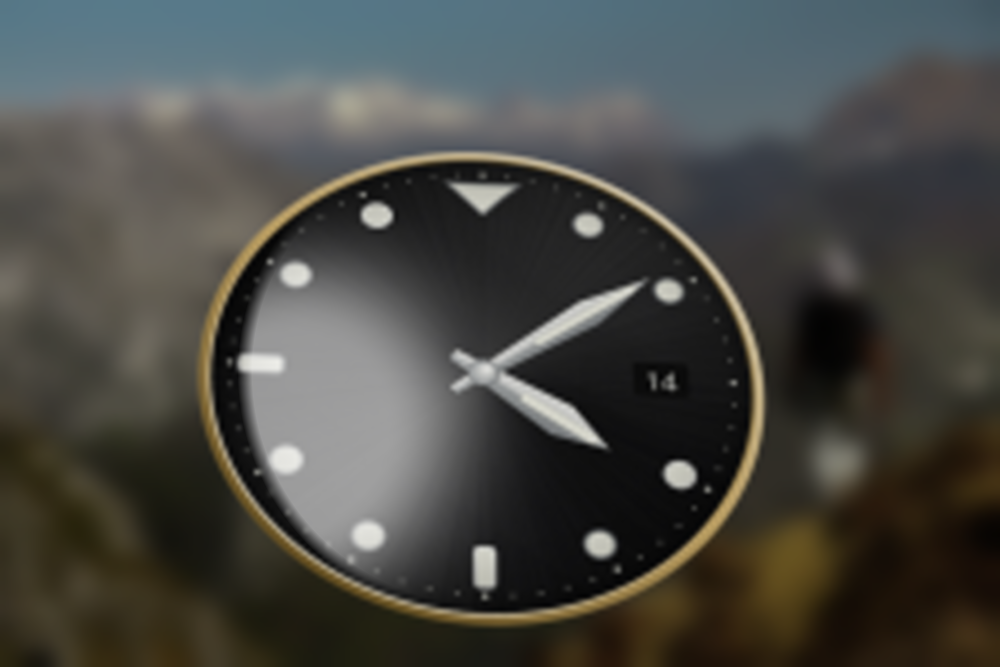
h=4 m=9
